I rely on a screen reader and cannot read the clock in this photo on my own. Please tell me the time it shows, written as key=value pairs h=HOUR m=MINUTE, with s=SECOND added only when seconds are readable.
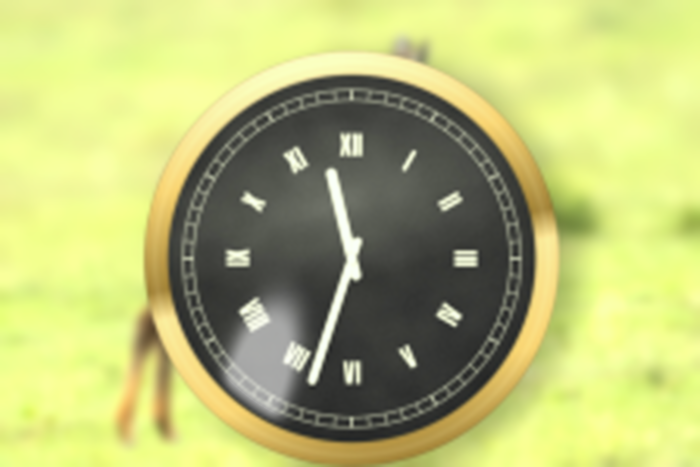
h=11 m=33
